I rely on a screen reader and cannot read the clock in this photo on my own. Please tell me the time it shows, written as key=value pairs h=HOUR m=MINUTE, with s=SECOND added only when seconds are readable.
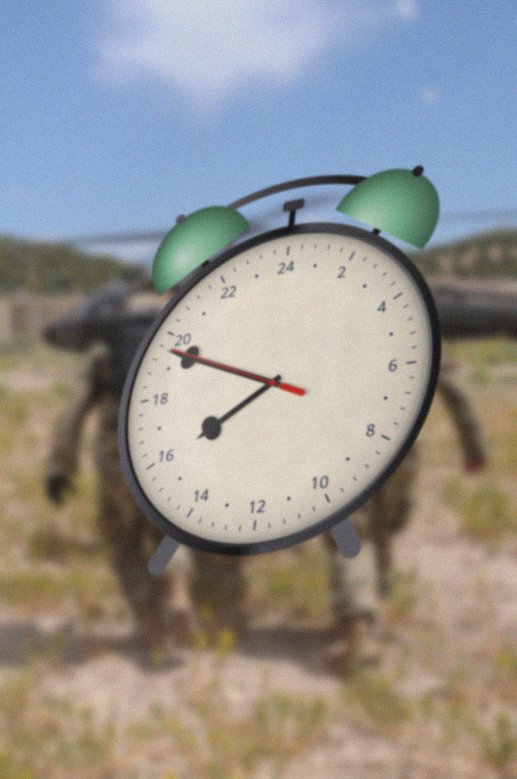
h=15 m=48 s=49
